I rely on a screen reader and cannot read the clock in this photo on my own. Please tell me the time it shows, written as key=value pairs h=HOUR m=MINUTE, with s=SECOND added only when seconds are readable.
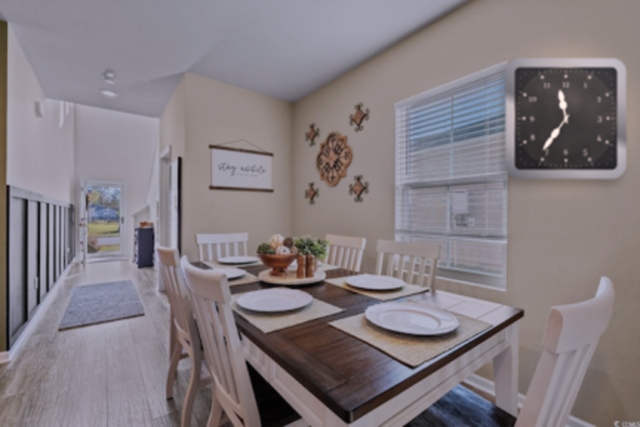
h=11 m=36
